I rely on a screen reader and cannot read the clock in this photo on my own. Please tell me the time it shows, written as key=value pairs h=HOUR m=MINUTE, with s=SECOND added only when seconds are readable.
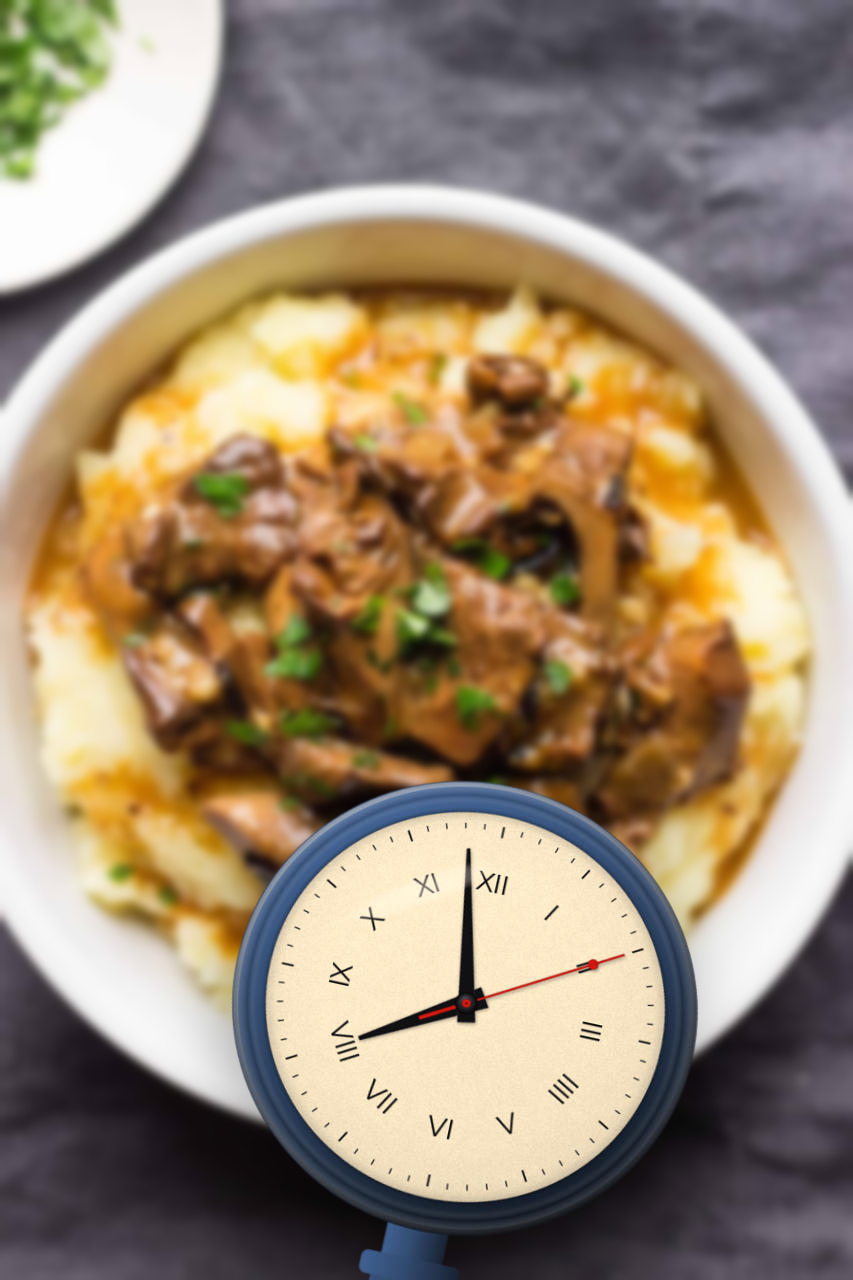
h=7 m=58 s=10
